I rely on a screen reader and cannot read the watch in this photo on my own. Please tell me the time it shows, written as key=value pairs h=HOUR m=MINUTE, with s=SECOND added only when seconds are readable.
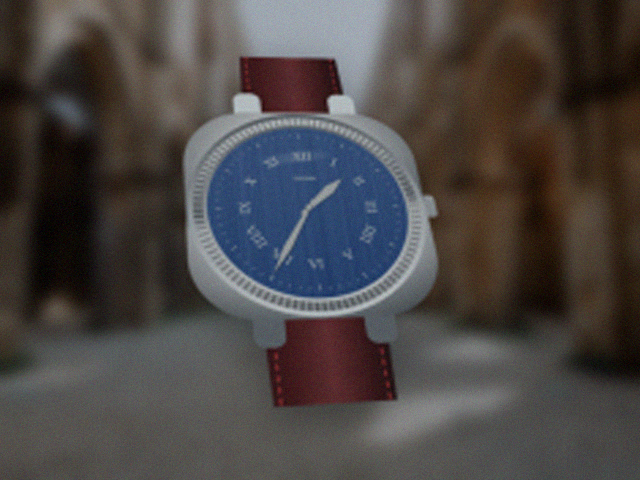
h=1 m=35
